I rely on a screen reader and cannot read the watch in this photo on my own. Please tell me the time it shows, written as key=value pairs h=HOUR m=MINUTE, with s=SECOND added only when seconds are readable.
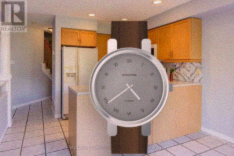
h=4 m=39
